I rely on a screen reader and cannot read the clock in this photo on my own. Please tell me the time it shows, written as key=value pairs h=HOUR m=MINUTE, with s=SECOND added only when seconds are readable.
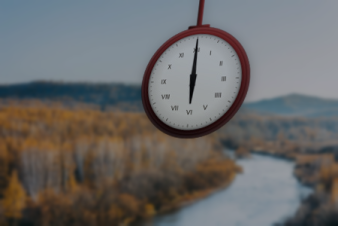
h=6 m=0
